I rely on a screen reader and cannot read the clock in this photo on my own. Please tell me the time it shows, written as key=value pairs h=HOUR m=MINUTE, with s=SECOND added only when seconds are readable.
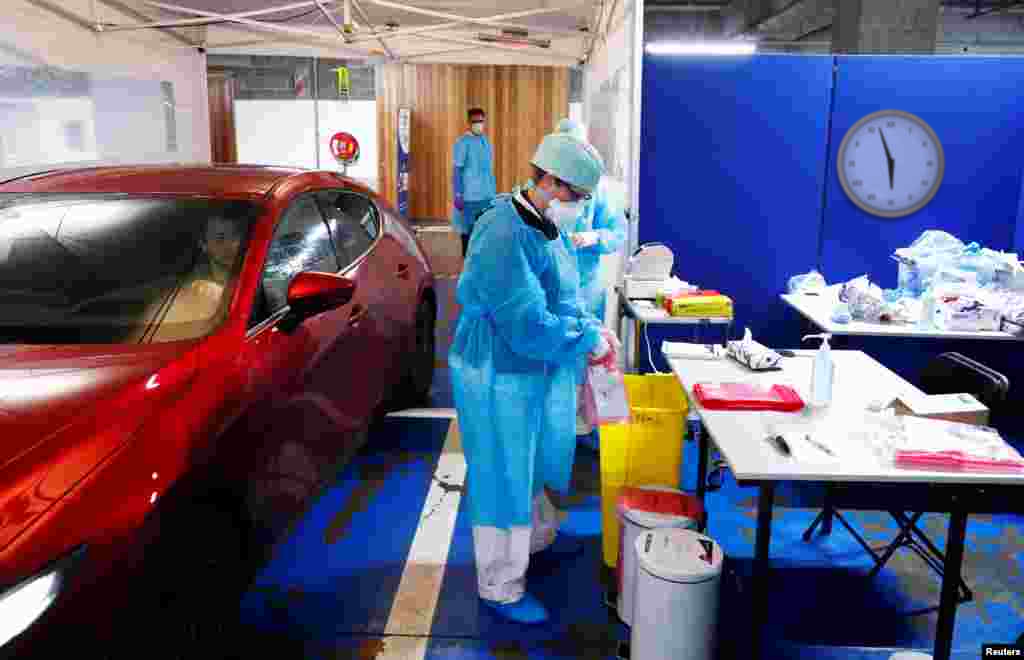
h=5 m=57
